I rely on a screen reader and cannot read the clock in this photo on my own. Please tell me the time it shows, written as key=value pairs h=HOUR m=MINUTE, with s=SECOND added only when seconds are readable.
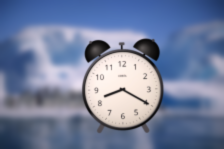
h=8 m=20
